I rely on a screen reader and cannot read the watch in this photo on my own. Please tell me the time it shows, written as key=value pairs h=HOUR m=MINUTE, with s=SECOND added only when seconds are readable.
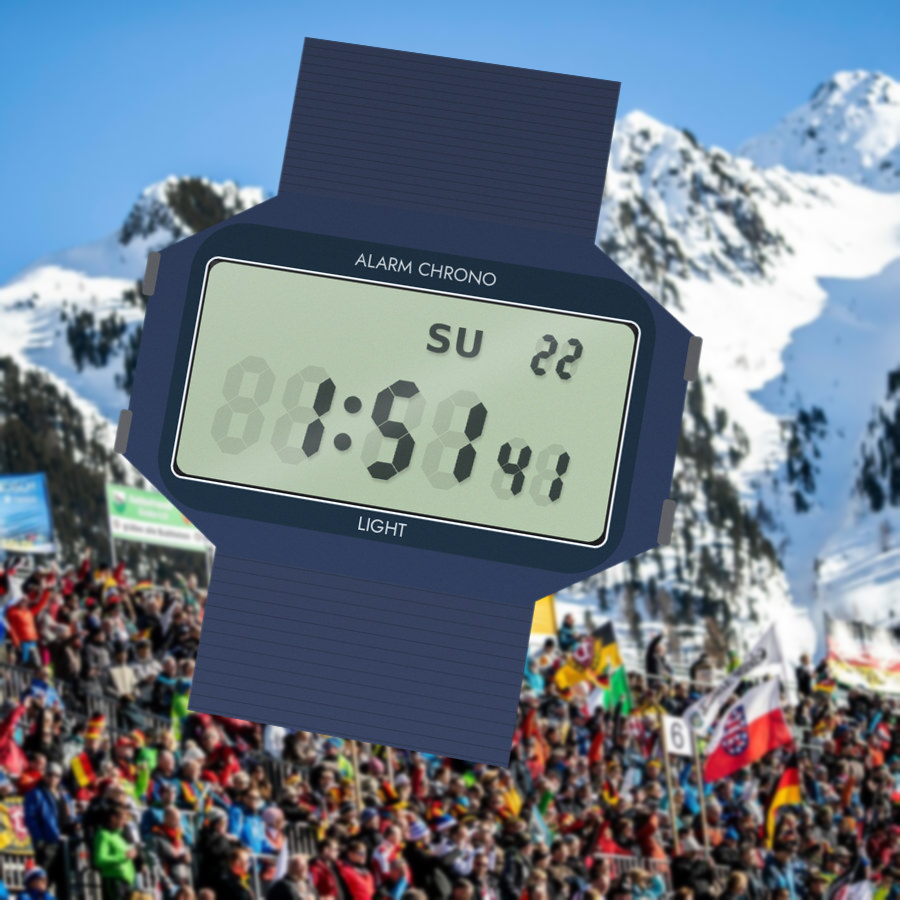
h=1 m=51 s=41
